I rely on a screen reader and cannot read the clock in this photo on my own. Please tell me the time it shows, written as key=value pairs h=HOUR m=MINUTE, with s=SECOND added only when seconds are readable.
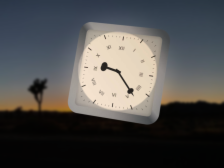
h=9 m=23
